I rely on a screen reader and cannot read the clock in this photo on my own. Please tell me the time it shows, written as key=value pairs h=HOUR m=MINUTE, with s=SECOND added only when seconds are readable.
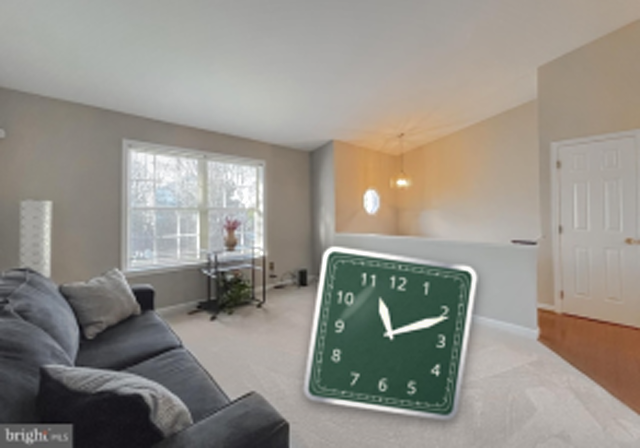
h=11 m=11
